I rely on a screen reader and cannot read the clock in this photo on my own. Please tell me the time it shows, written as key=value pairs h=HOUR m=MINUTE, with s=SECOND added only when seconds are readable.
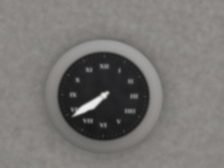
h=7 m=39
